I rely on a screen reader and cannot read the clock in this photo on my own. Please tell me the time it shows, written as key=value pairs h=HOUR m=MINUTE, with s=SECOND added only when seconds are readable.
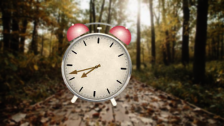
h=7 m=42
